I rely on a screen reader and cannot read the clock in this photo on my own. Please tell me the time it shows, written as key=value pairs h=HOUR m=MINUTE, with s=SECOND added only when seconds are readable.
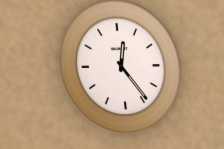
h=12 m=24
